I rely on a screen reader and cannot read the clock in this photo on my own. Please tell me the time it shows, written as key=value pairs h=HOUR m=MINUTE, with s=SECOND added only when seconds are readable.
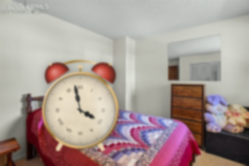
h=3 m=58
